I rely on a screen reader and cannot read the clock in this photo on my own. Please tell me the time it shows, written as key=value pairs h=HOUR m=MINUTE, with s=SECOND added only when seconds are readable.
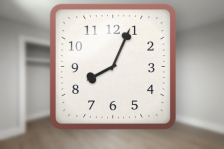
h=8 m=4
